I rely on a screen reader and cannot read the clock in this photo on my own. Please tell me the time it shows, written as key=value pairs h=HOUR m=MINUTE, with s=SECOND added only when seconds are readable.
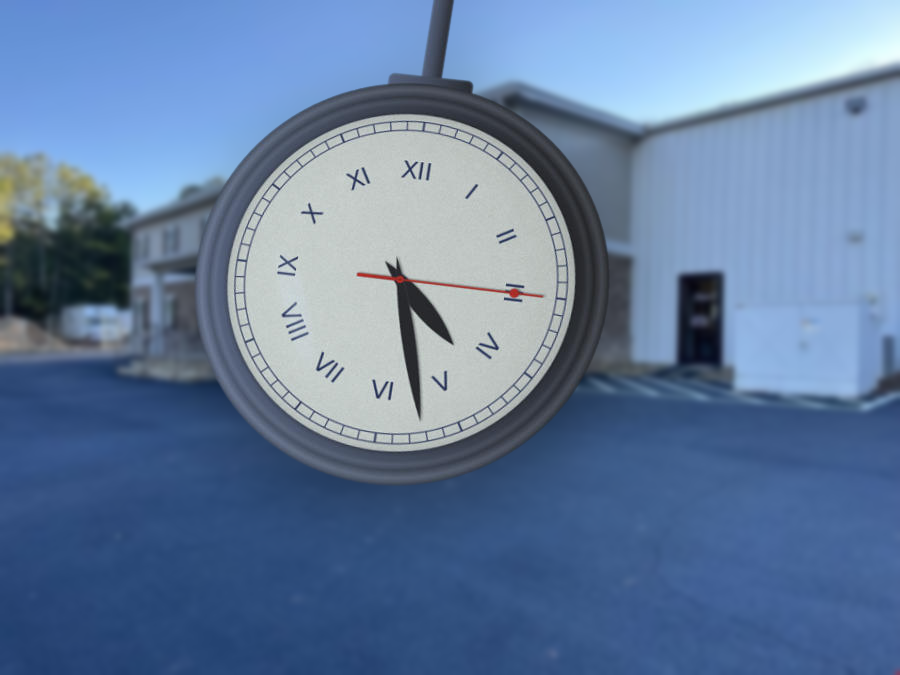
h=4 m=27 s=15
